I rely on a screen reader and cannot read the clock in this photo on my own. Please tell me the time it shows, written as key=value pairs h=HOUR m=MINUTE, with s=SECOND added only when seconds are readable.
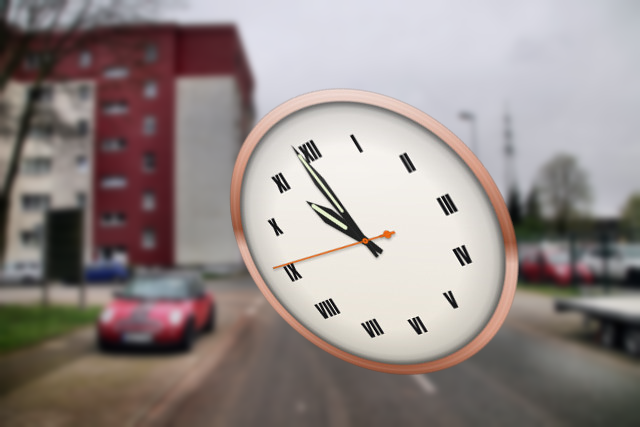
h=10 m=58 s=46
